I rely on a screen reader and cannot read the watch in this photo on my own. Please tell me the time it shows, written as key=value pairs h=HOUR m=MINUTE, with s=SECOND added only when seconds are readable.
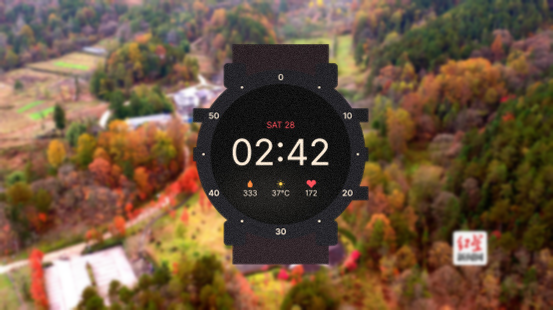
h=2 m=42
